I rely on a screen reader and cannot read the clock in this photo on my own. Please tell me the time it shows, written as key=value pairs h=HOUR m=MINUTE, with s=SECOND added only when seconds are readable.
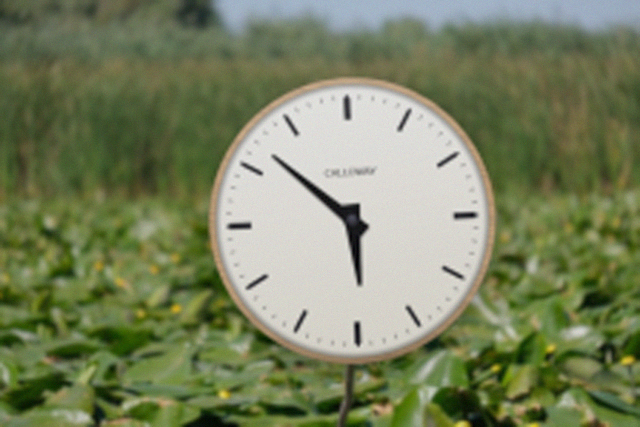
h=5 m=52
